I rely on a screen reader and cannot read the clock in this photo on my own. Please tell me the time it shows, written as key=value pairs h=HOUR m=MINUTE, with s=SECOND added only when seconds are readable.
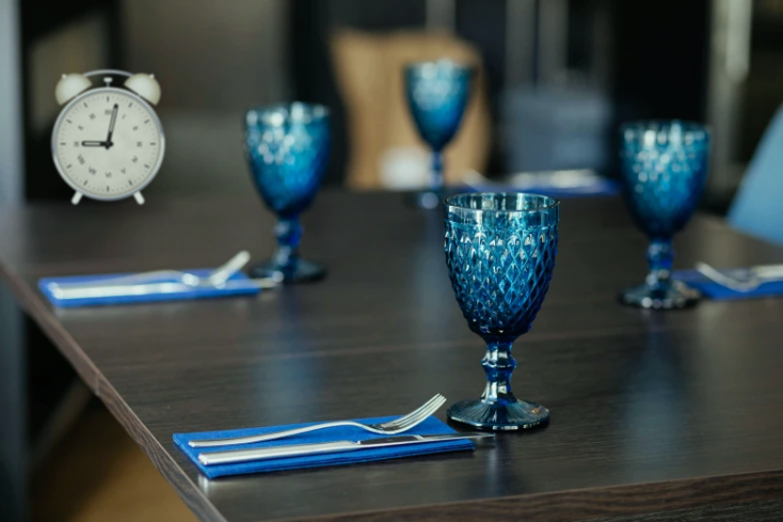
h=9 m=2
